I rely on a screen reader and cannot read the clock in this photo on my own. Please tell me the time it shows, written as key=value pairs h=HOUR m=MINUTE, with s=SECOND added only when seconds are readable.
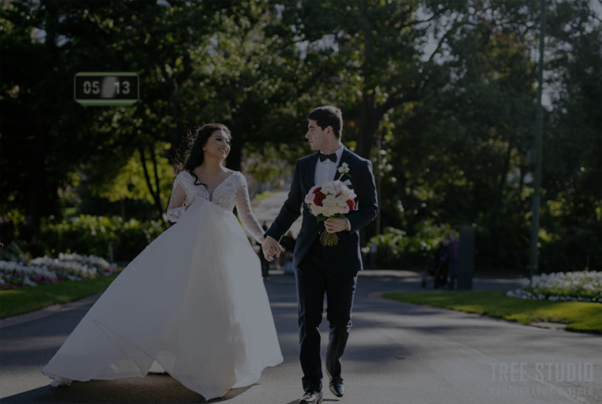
h=5 m=13
